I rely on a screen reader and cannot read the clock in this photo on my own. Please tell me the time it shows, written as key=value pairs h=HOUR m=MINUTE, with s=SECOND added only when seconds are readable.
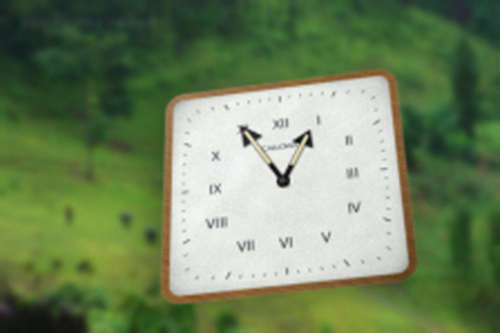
h=12 m=55
